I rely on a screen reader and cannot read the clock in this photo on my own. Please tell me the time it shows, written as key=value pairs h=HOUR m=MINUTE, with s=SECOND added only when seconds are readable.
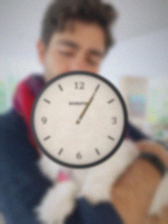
h=1 m=5
